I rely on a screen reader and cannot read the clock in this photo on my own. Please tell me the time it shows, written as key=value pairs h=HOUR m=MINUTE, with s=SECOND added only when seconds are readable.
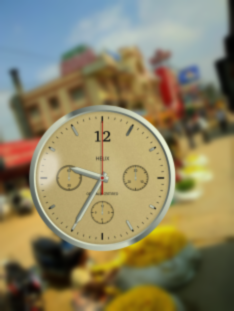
h=9 m=35
